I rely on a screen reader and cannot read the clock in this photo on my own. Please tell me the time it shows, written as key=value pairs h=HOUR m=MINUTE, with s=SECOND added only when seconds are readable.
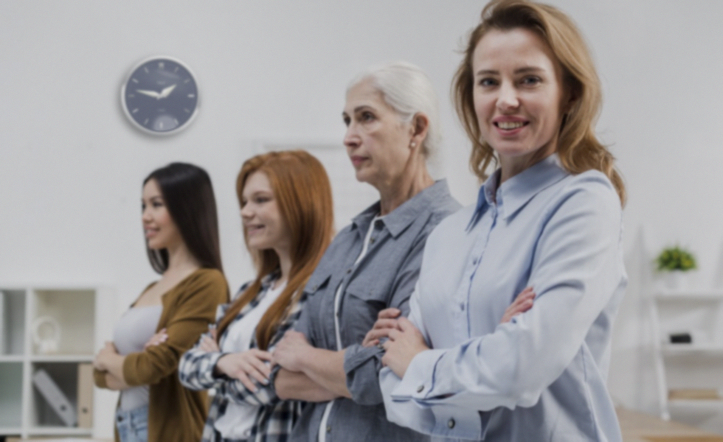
h=1 m=47
